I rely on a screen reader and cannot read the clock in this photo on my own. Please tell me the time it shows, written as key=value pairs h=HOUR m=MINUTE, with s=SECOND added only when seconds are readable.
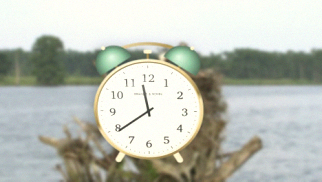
h=11 m=39
